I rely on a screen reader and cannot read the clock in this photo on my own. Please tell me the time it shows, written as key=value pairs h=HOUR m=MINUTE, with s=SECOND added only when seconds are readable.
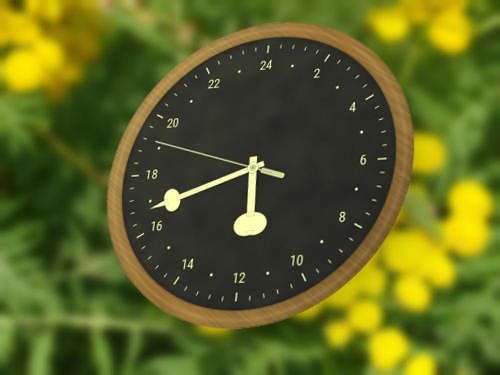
h=11 m=41 s=48
